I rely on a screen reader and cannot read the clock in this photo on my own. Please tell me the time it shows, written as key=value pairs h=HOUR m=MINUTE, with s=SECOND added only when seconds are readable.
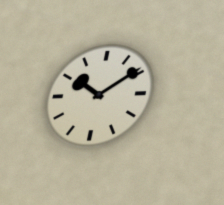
h=10 m=9
